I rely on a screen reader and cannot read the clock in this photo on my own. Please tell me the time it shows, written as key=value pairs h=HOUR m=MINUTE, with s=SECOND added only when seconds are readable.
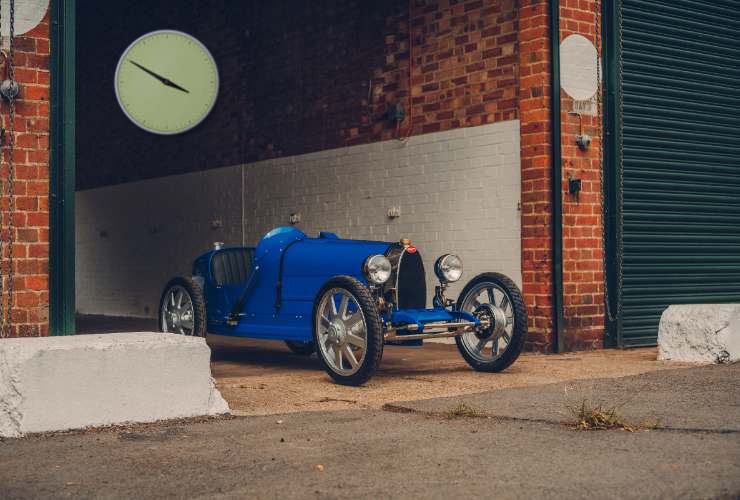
h=3 m=50
